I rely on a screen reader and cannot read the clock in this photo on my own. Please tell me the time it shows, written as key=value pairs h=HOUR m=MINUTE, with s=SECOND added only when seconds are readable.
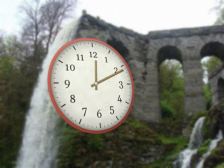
h=12 m=11
